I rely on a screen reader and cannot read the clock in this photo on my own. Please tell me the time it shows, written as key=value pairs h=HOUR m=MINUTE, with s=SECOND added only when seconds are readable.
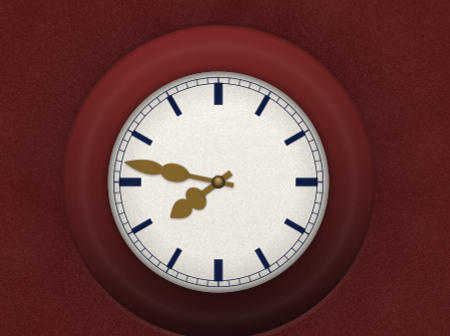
h=7 m=47
